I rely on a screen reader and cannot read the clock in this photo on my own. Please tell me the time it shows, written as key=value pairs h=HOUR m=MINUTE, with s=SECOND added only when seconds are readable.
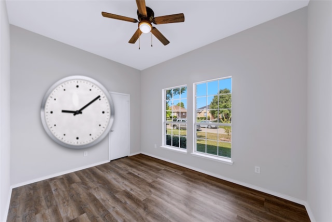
h=9 m=9
